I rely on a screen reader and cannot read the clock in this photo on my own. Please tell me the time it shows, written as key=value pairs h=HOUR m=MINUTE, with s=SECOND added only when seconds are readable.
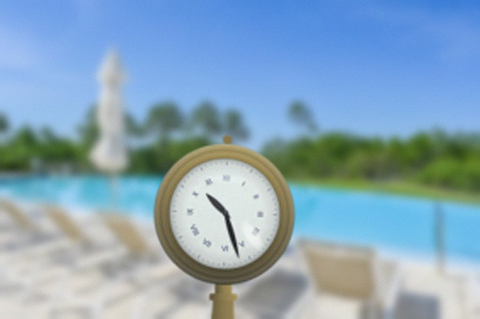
h=10 m=27
